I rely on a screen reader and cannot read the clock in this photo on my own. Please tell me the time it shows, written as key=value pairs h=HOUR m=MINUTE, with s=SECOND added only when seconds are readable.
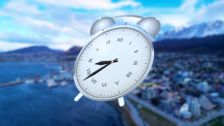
h=8 m=38
